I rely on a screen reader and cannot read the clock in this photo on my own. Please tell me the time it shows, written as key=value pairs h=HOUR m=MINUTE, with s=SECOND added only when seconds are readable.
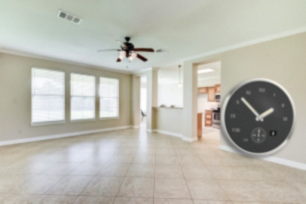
h=1 m=52
